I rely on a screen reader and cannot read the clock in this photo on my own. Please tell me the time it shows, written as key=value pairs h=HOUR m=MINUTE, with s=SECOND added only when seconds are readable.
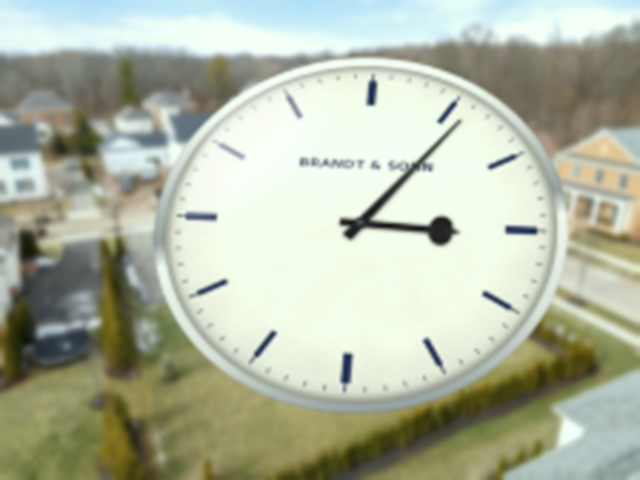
h=3 m=6
